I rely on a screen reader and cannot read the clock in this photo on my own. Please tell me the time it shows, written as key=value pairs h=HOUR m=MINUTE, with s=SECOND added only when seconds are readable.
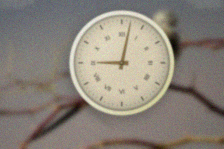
h=9 m=2
